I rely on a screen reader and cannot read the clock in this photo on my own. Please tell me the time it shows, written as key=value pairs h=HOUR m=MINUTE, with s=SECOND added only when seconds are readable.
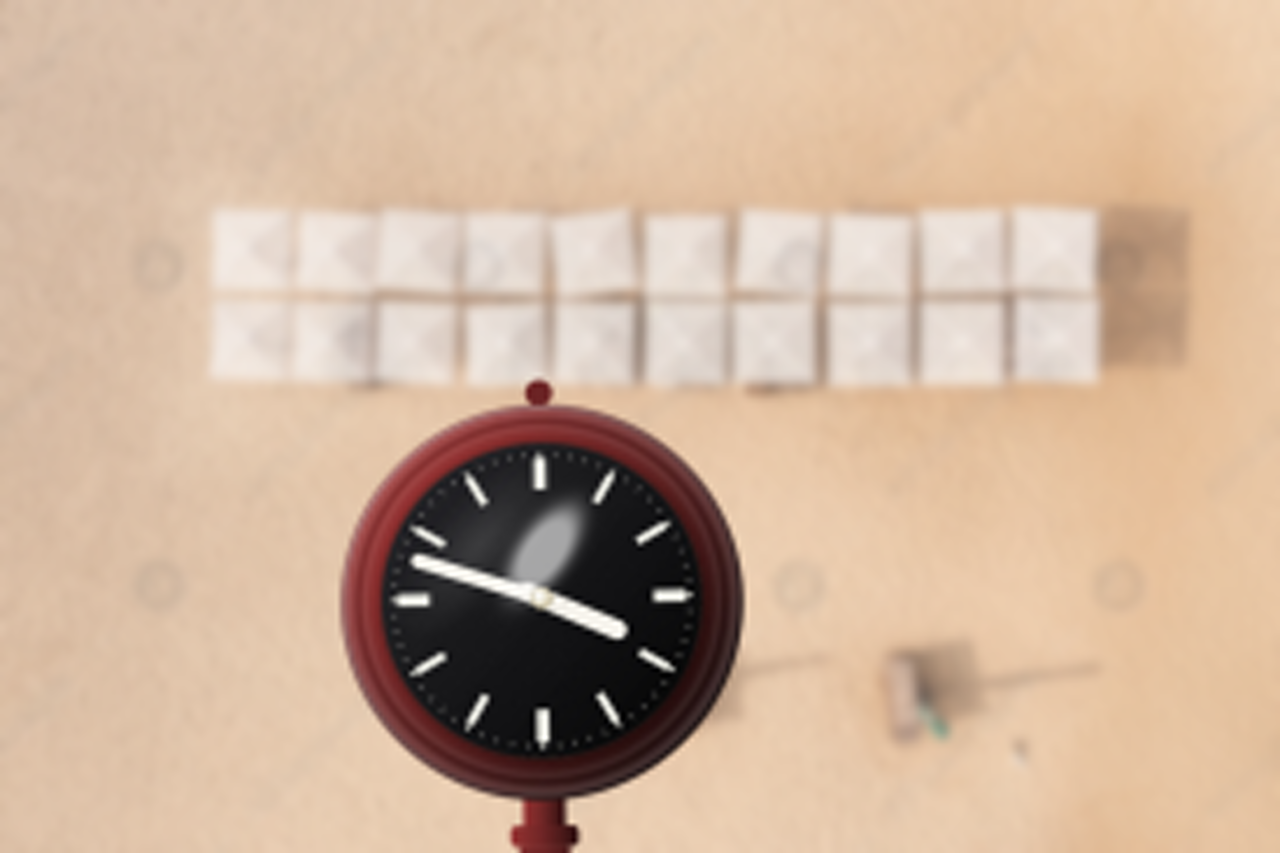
h=3 m=48
